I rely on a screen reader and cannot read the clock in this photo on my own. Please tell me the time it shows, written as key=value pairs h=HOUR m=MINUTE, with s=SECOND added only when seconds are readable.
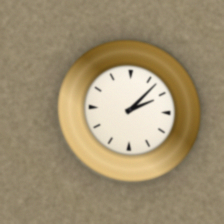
h=2 m=7
